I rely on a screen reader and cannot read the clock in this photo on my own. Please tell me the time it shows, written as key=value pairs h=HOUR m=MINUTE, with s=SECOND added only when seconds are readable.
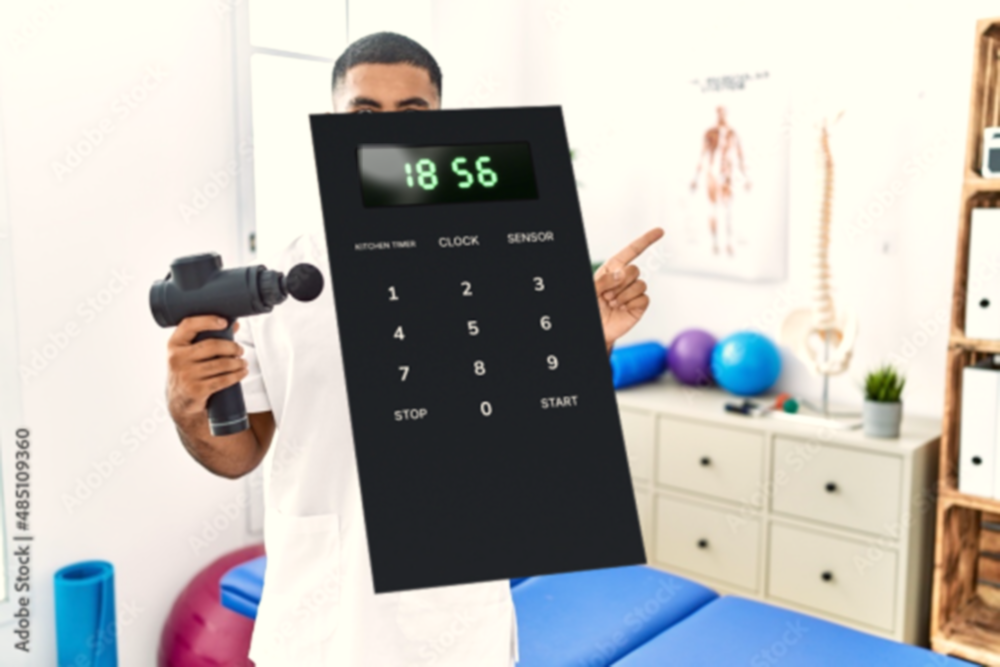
h=18 m=56
